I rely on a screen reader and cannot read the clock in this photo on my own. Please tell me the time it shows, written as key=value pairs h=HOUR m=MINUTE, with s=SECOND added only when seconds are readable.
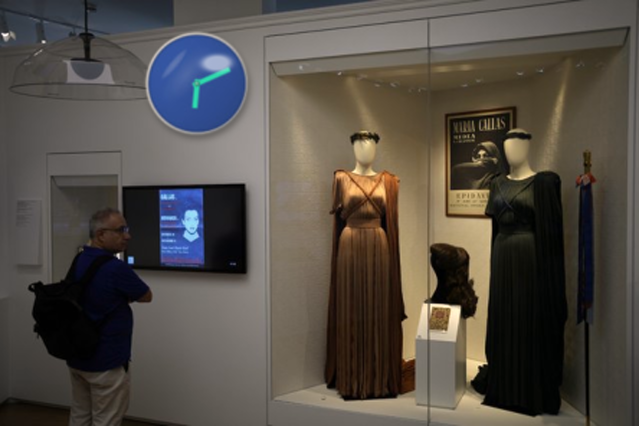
h=6 m=11
